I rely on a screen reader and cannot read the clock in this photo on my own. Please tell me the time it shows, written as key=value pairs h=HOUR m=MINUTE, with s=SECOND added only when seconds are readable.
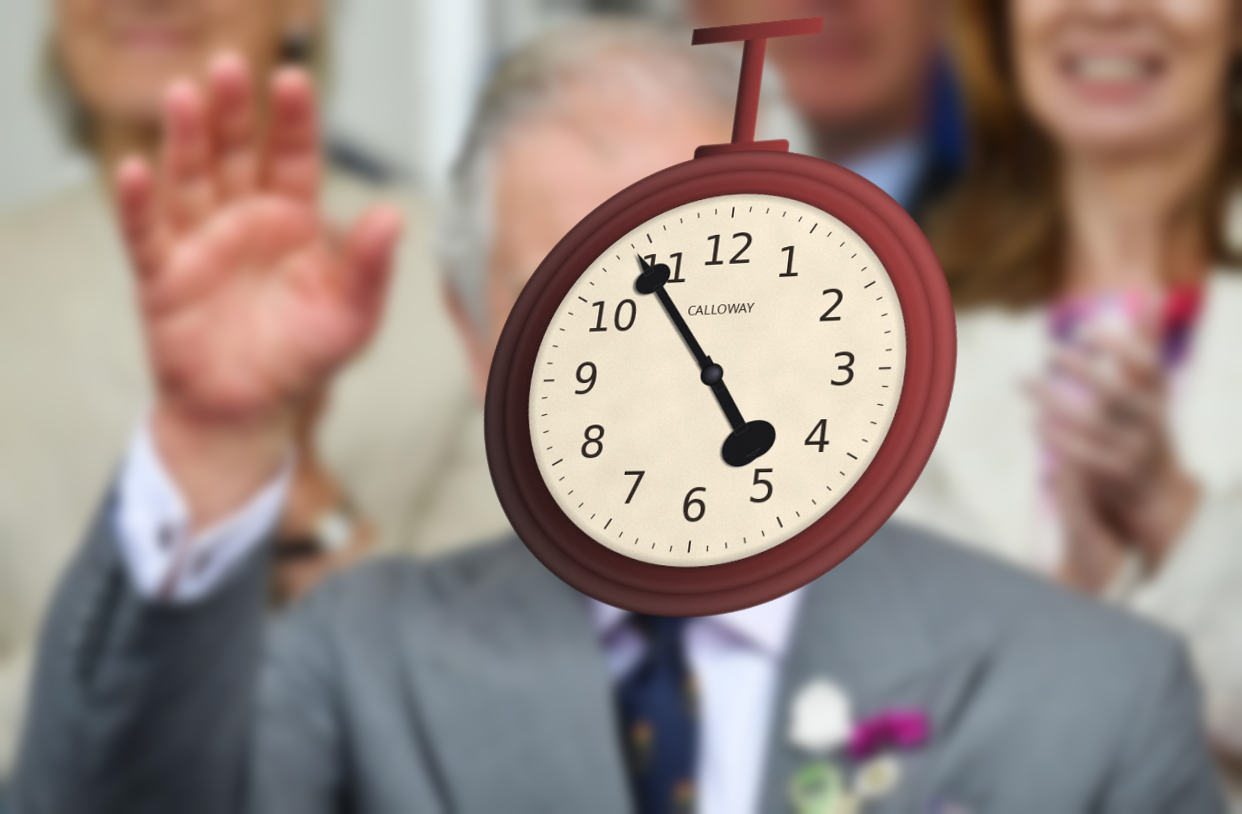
h=4 m=54
